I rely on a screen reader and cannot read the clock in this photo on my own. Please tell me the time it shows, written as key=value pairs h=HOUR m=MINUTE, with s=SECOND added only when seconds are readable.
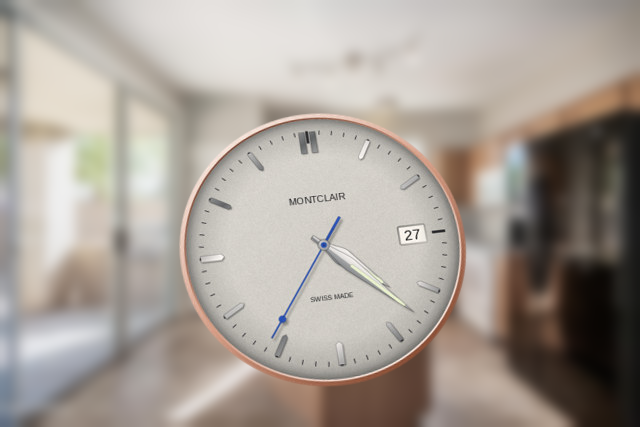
h=4 m=22 s=36
